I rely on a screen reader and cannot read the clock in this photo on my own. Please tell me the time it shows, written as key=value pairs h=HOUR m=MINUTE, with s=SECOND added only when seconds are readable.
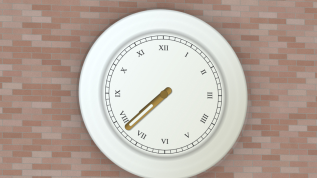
h=7 m=38
